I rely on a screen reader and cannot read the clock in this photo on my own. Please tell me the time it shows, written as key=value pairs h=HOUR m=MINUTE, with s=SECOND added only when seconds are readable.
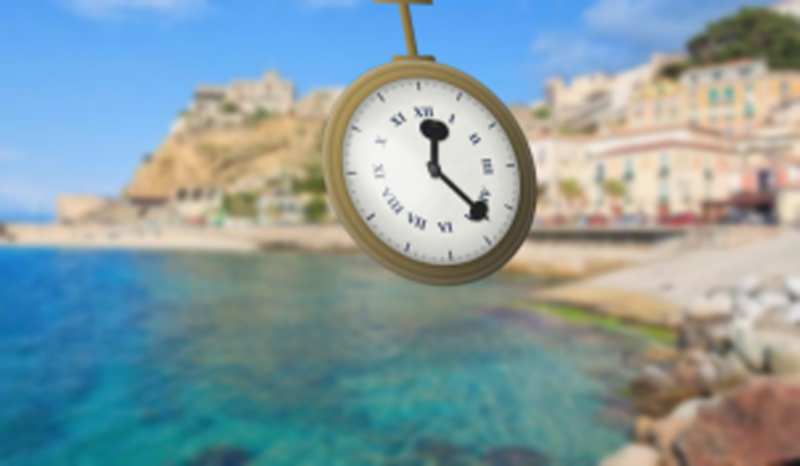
h=12 m=23
